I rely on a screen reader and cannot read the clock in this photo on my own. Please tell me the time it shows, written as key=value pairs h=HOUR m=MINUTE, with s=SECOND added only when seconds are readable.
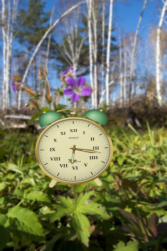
h=6 m=17
